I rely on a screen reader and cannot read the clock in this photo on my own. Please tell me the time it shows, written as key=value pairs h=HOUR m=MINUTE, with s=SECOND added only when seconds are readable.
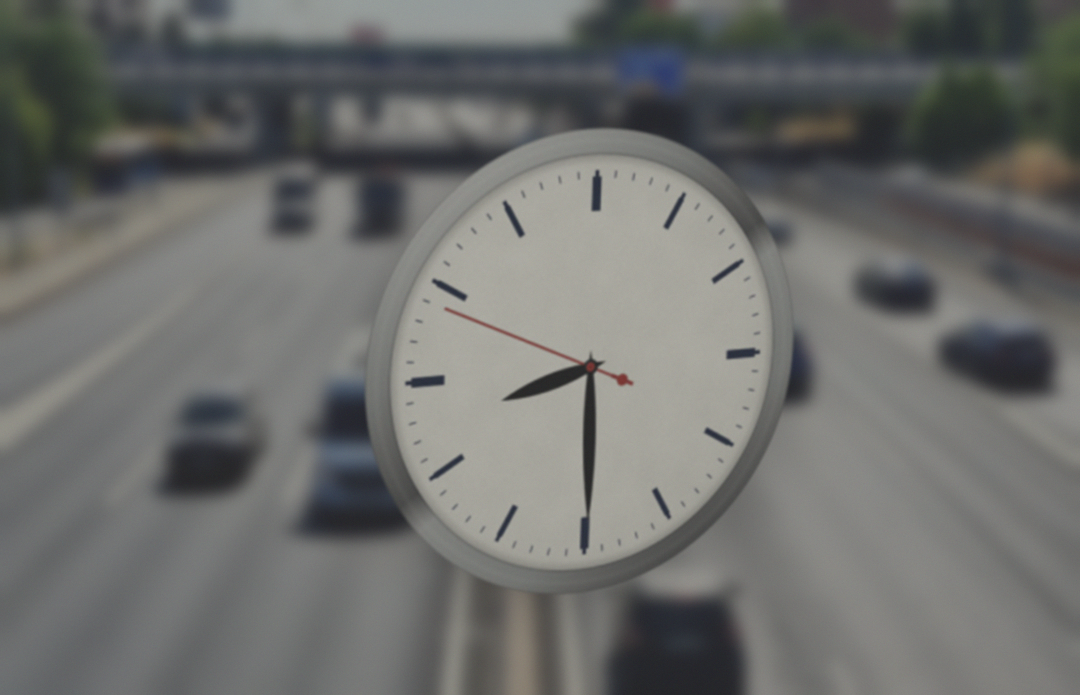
h=8 m=29 s=49
